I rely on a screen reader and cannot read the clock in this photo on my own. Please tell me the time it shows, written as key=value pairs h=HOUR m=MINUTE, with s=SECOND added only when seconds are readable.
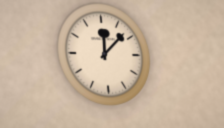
h=12 m=8
